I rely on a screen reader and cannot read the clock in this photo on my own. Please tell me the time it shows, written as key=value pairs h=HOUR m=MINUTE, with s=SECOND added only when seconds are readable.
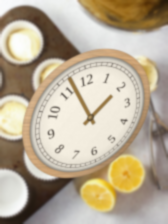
h=1 m=57
